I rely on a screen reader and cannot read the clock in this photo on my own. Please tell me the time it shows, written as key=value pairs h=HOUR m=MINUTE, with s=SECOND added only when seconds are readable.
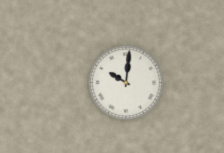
h=10 m=1
